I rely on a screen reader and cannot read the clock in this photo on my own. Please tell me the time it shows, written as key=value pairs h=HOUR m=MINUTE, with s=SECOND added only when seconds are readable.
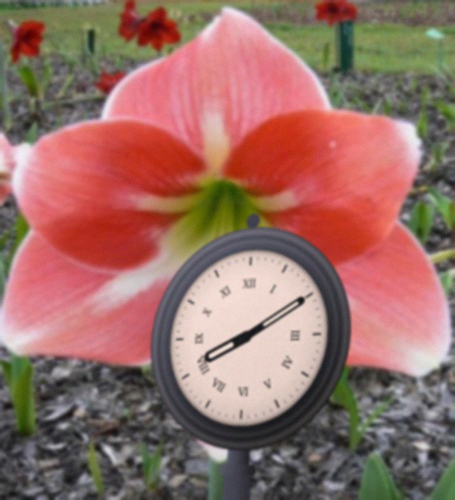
h=8 m=10
